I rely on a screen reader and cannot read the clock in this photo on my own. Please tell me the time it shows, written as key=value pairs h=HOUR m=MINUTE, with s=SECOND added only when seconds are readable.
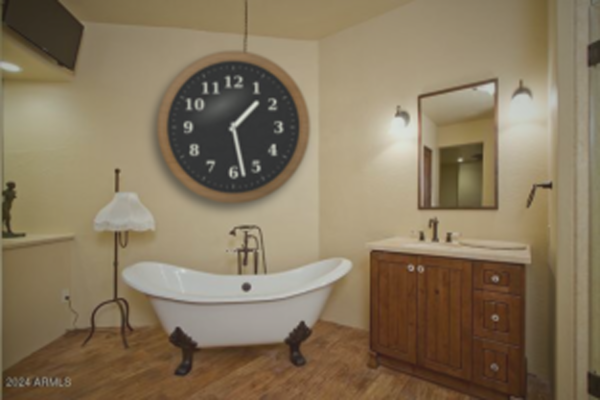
h=1 m=28
